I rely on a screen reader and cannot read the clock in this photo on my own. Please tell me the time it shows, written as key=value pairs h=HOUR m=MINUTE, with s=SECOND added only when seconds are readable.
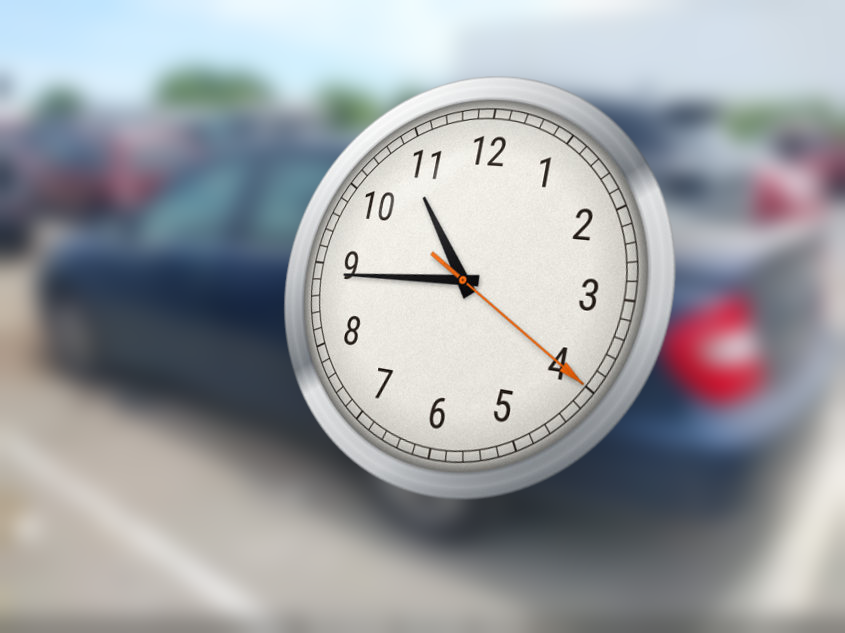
h=10 m=44 s=20
